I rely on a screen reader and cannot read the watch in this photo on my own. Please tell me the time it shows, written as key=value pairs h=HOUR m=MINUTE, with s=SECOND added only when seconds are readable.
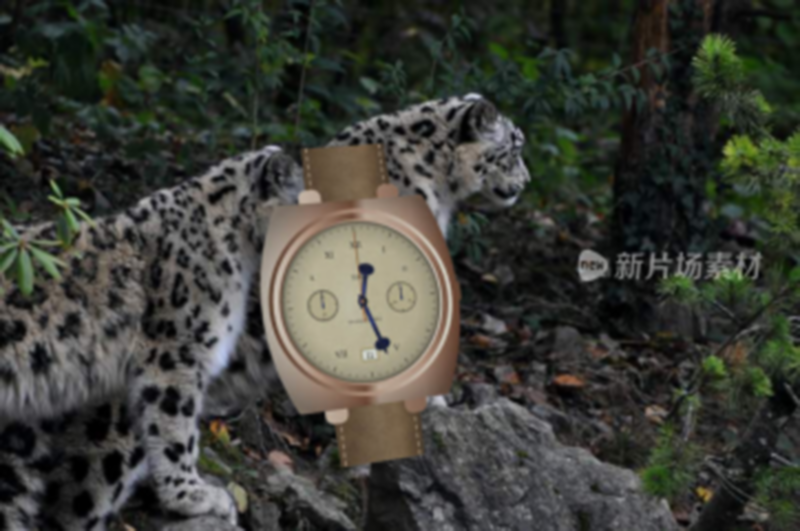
h=12 m=27
